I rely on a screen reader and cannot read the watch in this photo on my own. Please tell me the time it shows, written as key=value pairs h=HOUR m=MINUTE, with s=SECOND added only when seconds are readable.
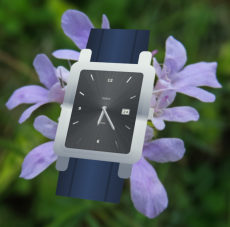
h=6 m=24
